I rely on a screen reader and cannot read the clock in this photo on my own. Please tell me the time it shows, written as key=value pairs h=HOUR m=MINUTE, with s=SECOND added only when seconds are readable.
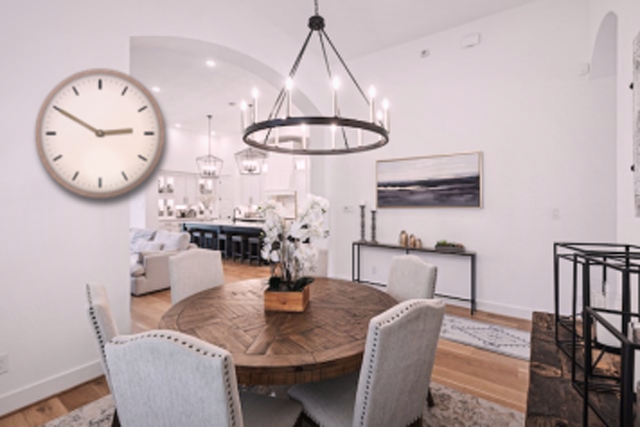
h=2 m=50
